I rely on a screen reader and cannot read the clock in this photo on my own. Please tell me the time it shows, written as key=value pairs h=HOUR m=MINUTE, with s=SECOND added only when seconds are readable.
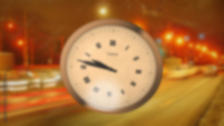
h=9 m=47
